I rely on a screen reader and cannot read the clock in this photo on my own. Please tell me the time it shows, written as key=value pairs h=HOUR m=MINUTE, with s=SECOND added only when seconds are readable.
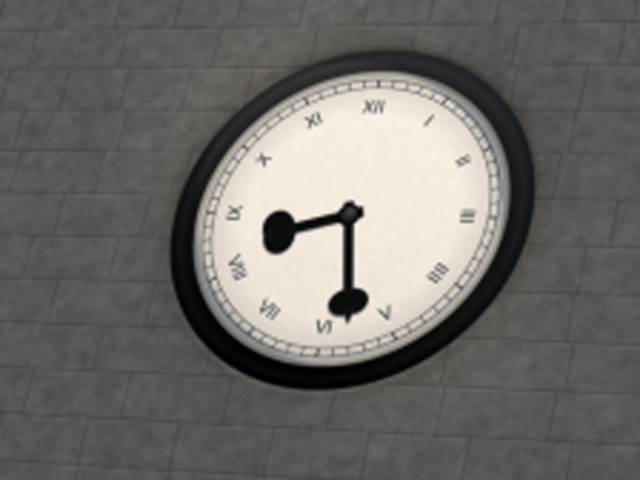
h=8 m=28
